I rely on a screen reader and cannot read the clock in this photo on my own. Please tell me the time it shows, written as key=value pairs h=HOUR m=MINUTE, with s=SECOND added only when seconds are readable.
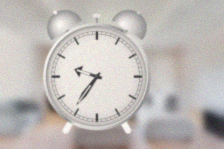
h=9 m=36
